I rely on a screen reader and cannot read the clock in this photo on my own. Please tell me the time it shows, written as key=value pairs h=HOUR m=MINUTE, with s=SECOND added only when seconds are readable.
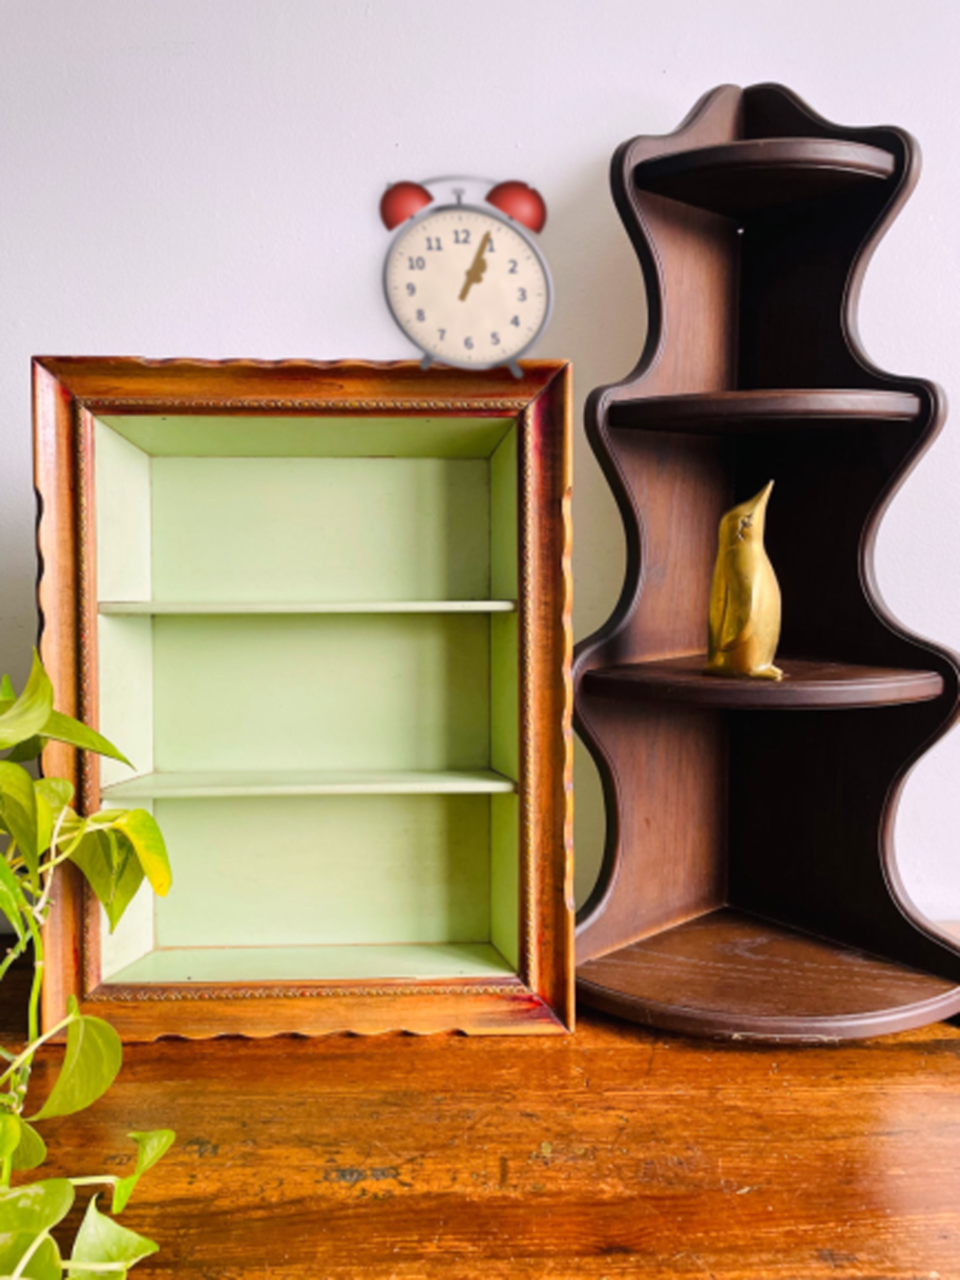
h=1 m=4
